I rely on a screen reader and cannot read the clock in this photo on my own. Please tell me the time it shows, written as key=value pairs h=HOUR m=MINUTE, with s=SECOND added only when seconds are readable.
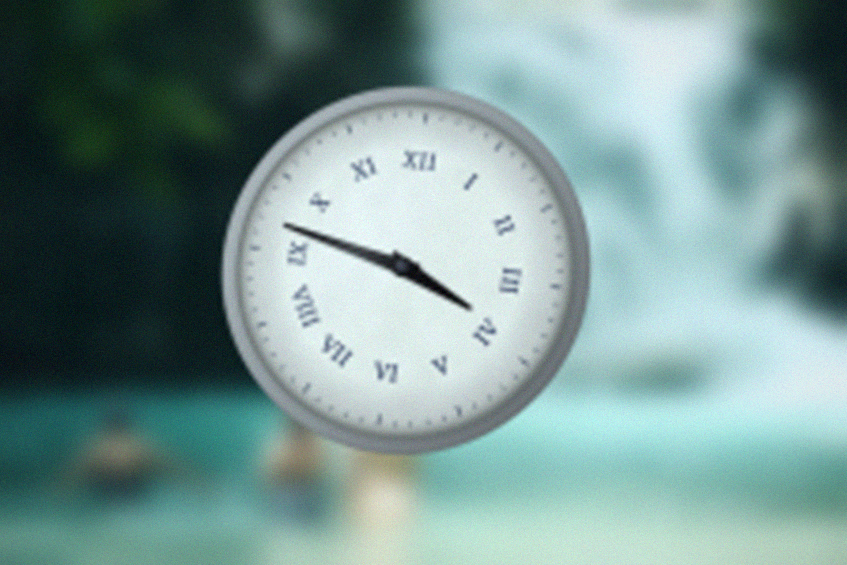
h=3 m=47
